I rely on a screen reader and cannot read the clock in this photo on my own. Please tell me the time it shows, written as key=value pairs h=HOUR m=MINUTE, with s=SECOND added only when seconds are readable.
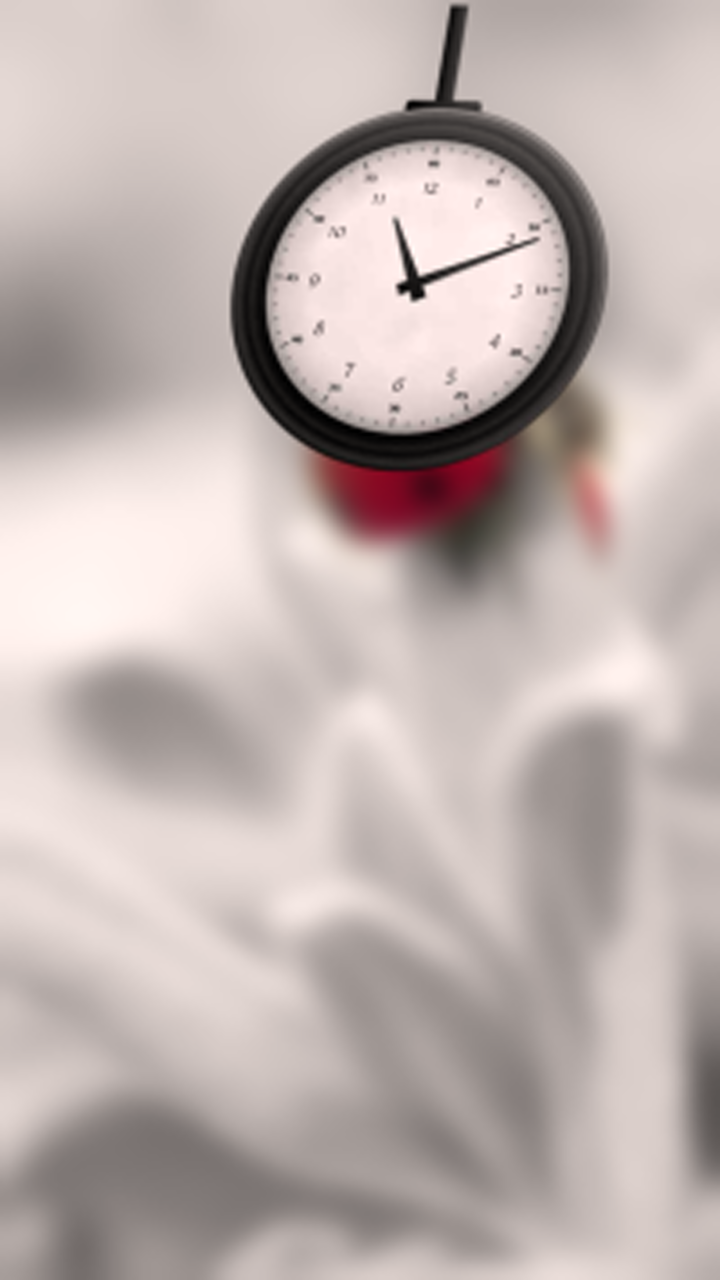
h=11 m=11
